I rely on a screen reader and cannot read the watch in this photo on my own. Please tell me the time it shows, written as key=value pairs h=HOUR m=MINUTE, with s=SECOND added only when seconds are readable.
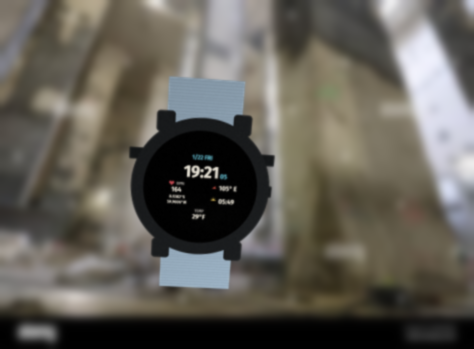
h=19 m=21
